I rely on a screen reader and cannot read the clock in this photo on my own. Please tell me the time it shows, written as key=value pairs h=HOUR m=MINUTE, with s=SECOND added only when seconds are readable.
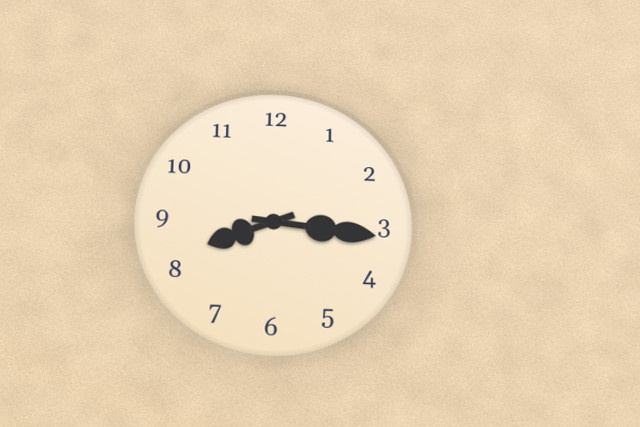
h=8 m=16
